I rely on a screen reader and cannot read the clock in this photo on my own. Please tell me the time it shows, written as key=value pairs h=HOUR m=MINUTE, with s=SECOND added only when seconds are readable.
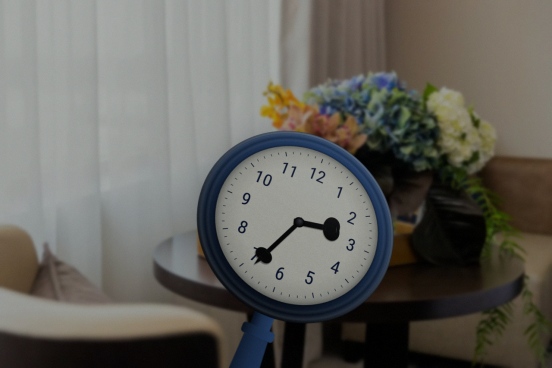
h=2 m=34
